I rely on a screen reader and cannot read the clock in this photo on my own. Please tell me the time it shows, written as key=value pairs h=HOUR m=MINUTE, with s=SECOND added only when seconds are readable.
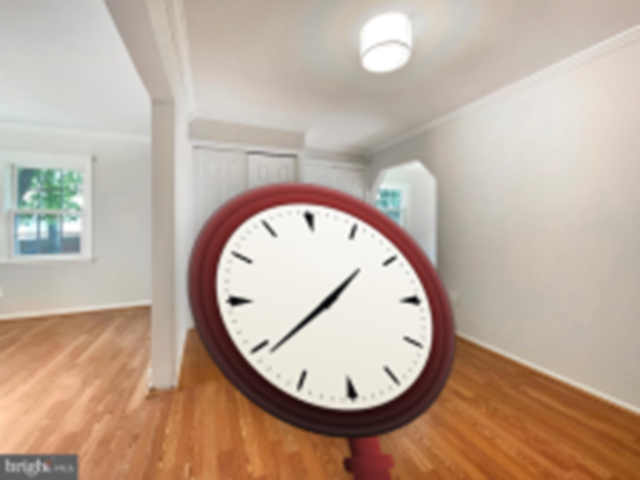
h=1 m=39
